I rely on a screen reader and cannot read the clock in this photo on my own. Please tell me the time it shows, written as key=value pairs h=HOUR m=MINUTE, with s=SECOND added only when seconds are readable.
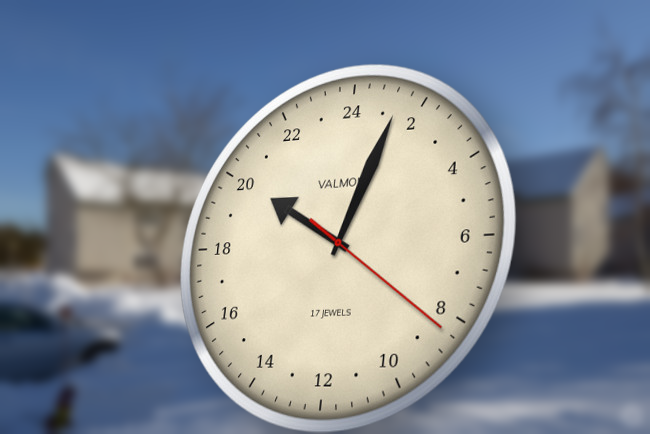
h=20 m=3 s=21
